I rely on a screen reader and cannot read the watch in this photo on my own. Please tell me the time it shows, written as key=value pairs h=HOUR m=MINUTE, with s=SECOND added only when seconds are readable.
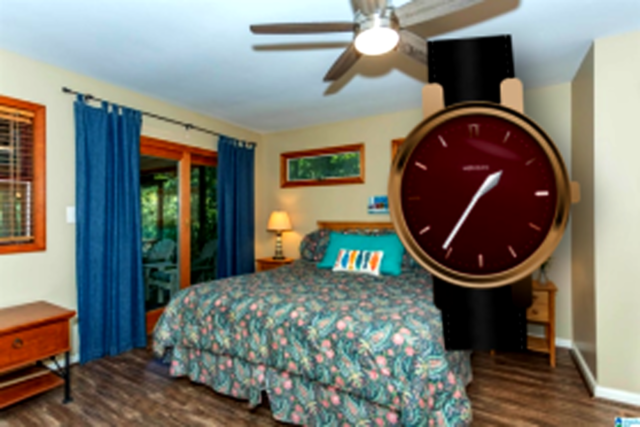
h=1 m=36
